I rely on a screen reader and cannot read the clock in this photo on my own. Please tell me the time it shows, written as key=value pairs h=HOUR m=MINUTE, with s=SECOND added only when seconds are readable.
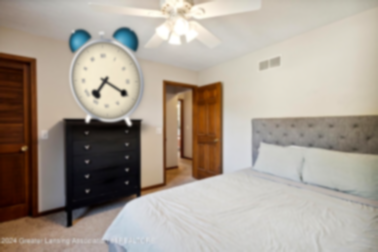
h=7 m=20
